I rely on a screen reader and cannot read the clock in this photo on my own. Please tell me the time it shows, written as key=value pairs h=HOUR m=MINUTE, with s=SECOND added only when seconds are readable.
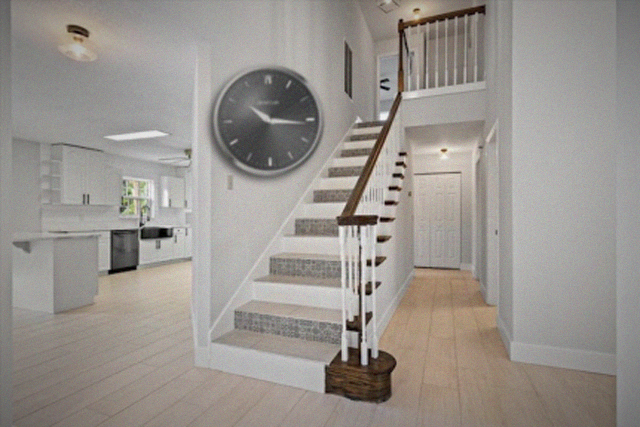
h=10 m=16
